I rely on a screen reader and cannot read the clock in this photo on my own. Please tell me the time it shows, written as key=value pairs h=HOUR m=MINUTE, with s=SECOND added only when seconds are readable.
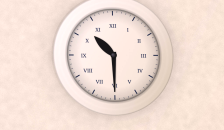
h=10 m=30
